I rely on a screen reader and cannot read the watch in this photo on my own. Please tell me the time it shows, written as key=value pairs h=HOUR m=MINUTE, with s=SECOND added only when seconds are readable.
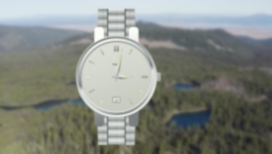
h=3 m=2
